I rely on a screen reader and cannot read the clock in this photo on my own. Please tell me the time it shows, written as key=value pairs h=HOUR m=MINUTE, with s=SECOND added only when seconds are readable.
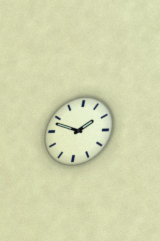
h=1 m=48
